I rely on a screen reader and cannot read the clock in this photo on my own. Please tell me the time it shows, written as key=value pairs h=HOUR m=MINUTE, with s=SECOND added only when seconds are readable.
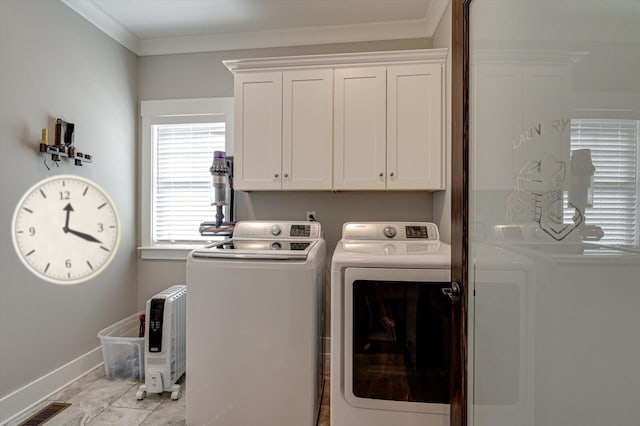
h=12 m=19
